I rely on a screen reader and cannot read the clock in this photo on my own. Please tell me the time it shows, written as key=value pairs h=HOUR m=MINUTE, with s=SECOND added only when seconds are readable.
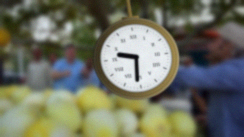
h=9 m=31
